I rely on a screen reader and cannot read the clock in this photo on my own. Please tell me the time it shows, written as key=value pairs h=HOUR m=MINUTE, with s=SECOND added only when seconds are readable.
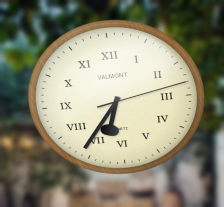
h=6 m=36 s=13
